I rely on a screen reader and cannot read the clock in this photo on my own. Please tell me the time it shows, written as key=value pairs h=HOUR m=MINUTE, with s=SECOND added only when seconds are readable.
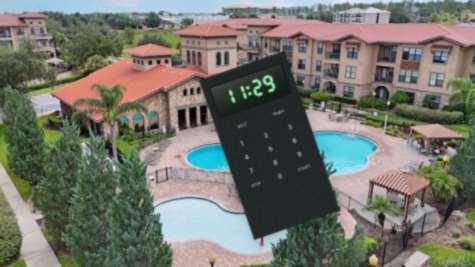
h=11 m=29
